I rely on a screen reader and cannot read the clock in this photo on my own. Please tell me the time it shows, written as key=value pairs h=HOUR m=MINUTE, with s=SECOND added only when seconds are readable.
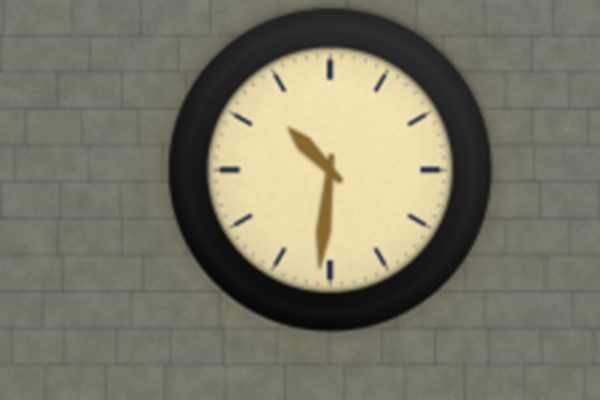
h=10 m=31
